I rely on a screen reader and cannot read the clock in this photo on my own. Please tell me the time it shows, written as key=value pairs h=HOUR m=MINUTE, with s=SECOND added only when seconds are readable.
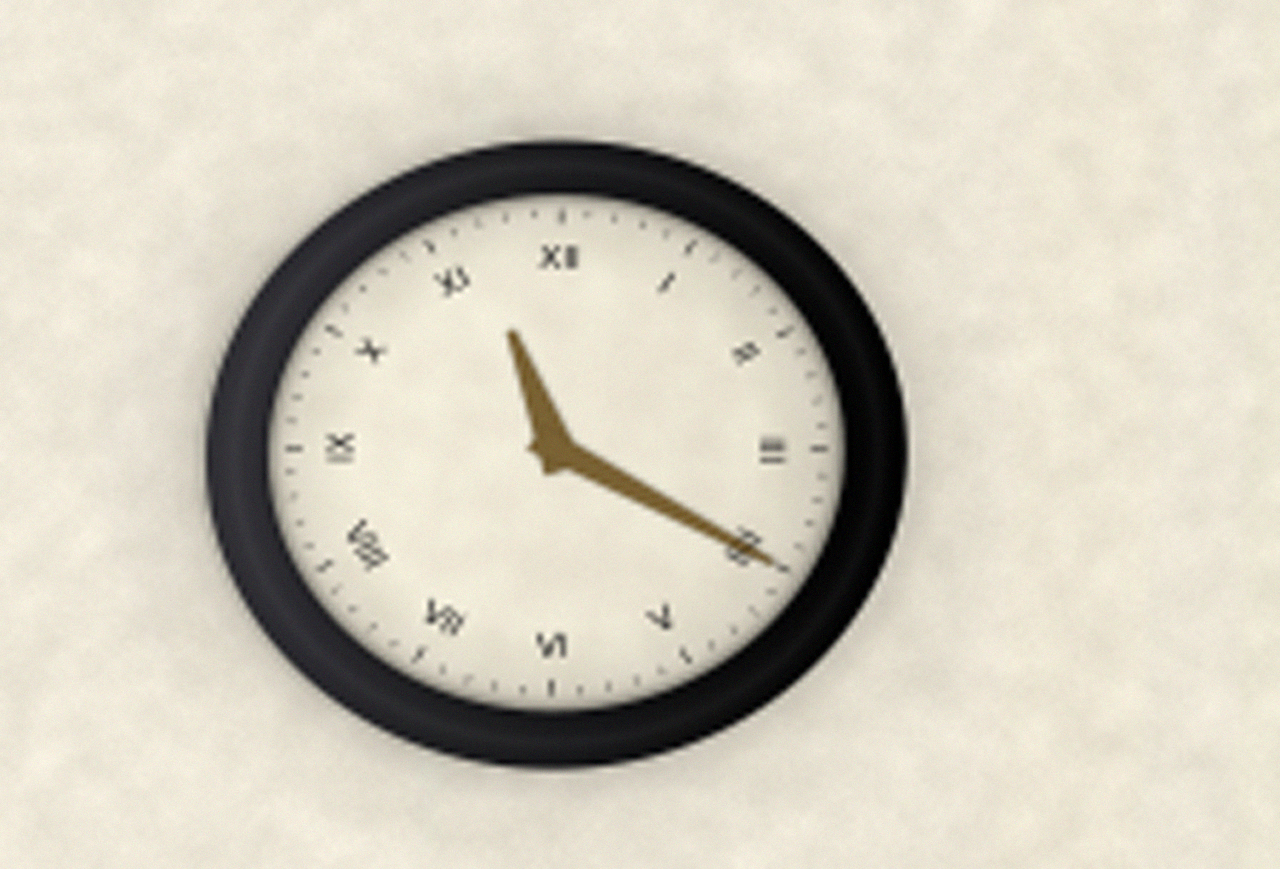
h=11 m=20
